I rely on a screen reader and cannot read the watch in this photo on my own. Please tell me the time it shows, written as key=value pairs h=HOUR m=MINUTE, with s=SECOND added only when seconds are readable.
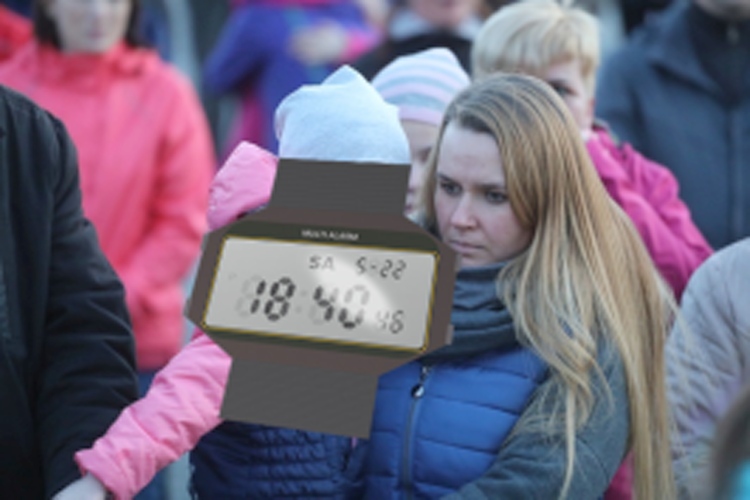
h=18 m=40 s=46
